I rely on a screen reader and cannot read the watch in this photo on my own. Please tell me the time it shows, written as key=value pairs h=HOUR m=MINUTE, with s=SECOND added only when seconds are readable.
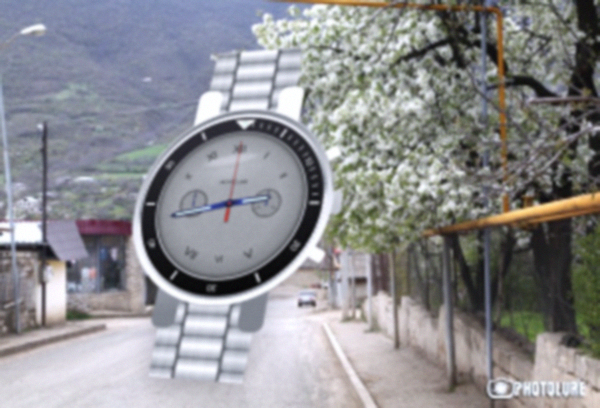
h=2 m=43
